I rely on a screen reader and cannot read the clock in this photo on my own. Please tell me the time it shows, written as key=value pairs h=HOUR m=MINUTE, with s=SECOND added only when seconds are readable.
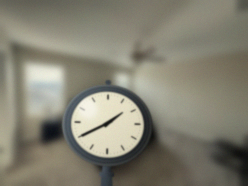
h=1 m=40
